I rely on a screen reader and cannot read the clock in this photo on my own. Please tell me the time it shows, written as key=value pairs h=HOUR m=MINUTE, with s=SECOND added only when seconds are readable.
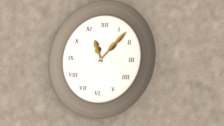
h=11 m=7
